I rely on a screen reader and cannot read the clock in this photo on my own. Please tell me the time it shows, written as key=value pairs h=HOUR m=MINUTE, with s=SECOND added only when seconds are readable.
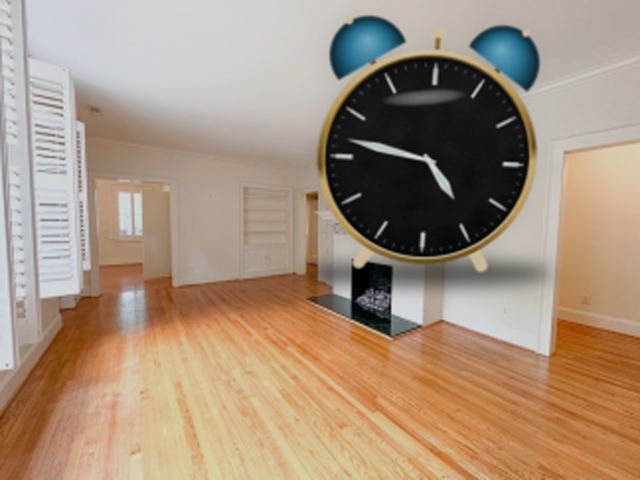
h=4 m=47
